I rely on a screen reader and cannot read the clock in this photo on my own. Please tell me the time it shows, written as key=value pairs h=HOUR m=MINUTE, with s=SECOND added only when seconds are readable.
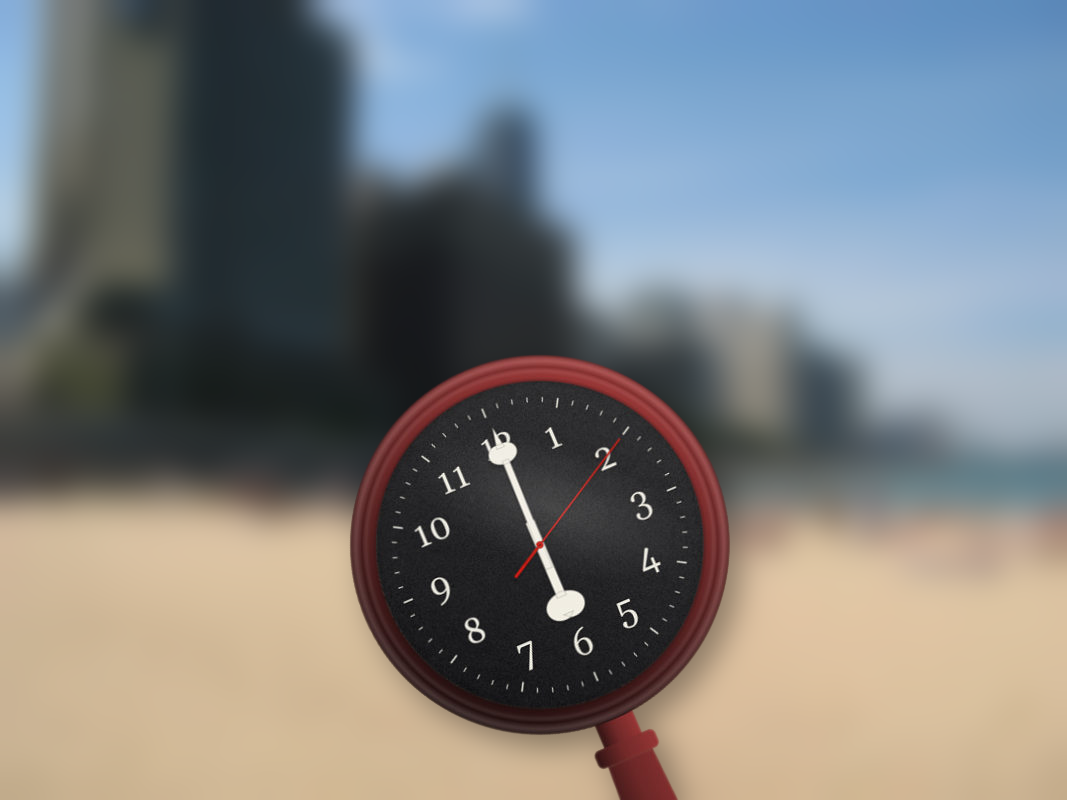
h=6 m=0 s=10
